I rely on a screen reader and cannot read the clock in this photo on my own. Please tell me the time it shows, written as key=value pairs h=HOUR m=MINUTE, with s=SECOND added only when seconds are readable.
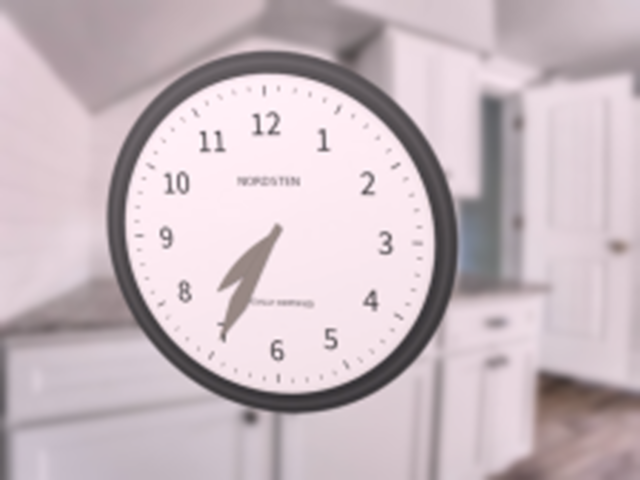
h=7 m=35
